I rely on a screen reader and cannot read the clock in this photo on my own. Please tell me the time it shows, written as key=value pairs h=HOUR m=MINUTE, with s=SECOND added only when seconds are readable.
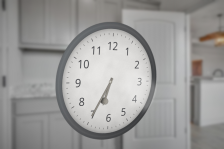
h=6 m=35
